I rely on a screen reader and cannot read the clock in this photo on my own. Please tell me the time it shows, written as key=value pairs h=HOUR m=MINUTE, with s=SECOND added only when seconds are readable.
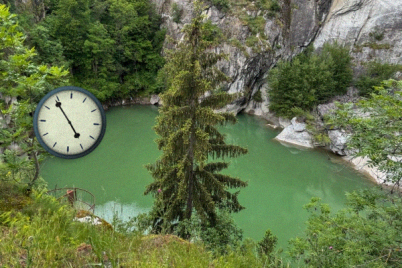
h=4 m=54
